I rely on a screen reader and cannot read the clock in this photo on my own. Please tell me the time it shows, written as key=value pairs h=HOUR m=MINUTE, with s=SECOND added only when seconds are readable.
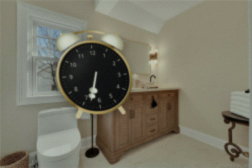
h=6 m=33
